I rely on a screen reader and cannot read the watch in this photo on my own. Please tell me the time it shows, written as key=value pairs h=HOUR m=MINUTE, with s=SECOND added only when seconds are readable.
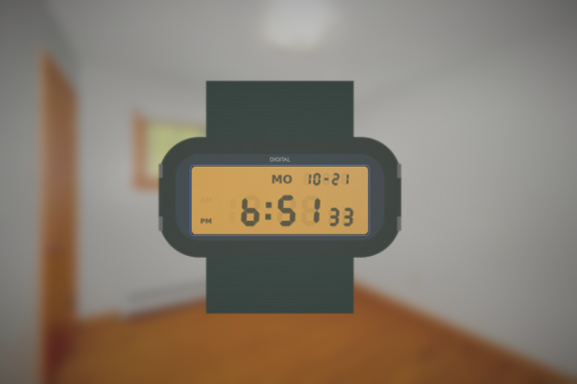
h=6 m=51 s=33
